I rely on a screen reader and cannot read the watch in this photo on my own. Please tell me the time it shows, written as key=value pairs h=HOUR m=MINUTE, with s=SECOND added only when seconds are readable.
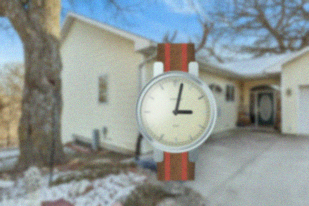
h=3 m=2
